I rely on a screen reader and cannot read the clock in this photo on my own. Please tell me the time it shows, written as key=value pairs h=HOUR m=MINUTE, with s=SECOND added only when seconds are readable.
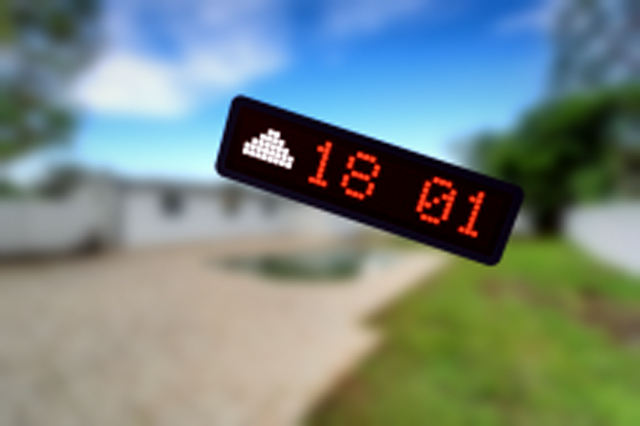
h=18 m=1
